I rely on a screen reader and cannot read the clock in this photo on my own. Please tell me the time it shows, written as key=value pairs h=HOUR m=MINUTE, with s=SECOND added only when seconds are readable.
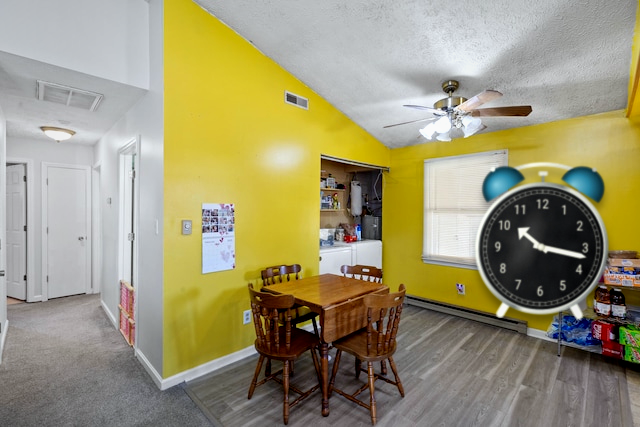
h=10 m=17
